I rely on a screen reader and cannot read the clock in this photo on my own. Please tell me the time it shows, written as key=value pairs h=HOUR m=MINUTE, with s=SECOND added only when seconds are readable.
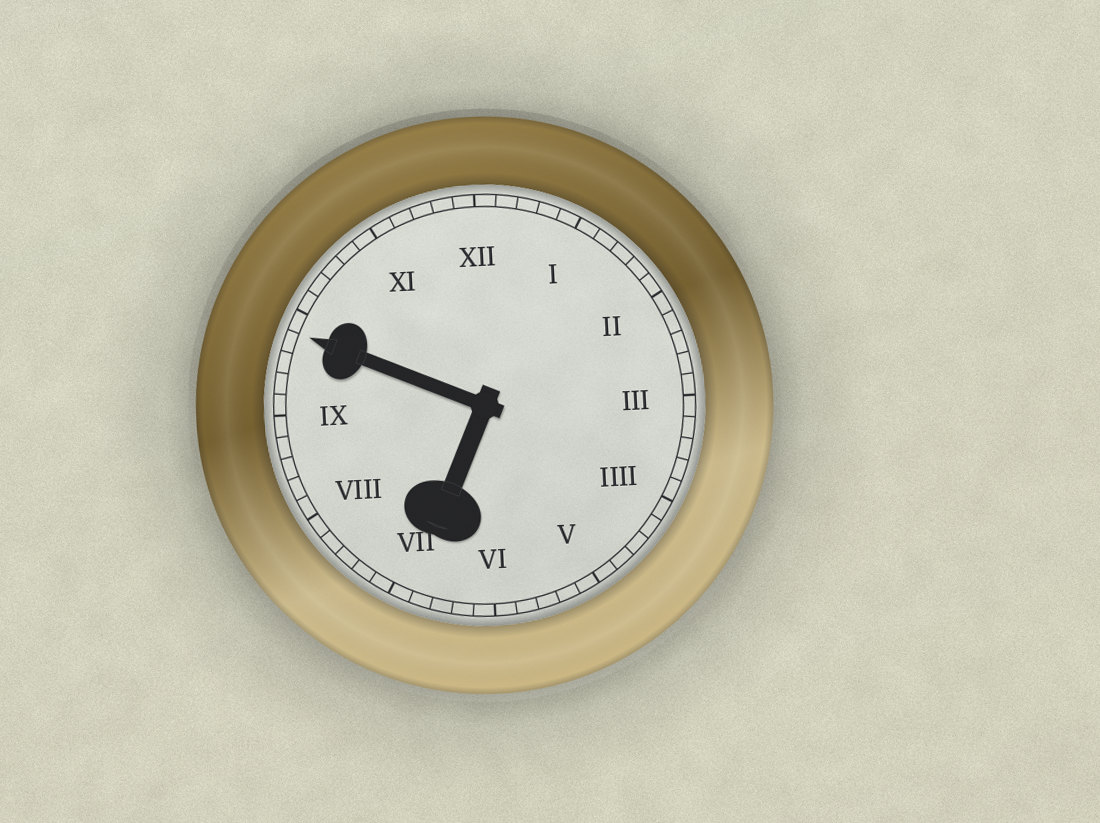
h=6 m=49
